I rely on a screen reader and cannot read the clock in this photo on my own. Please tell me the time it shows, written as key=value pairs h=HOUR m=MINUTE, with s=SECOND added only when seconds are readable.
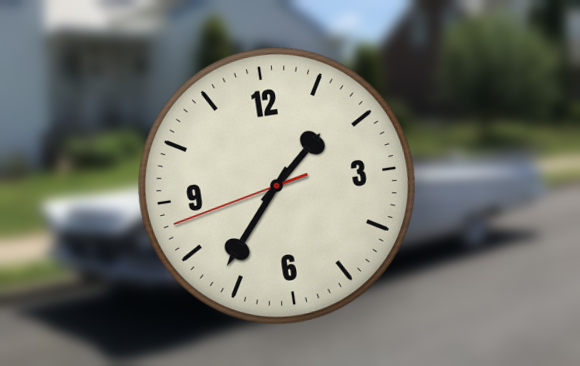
h=1 m=36 s=43
